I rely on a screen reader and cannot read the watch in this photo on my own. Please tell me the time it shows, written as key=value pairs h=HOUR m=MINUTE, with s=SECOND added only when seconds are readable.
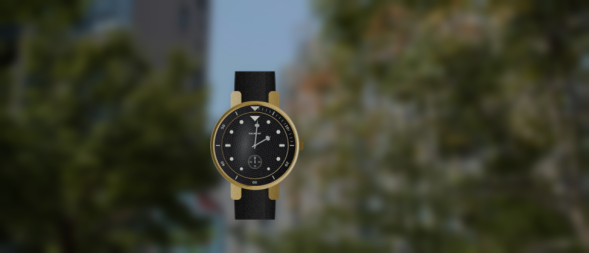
h=2 m=1
